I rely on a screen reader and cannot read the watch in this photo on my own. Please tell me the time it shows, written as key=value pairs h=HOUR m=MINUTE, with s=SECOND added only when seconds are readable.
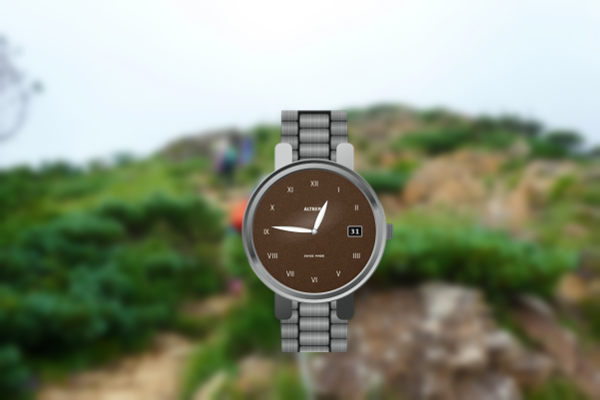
h=12 m=46
